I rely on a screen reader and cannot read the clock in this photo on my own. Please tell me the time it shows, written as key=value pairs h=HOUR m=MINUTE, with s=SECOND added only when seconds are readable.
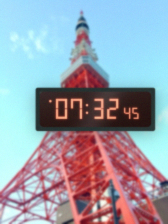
h=7 m=32 s=45
